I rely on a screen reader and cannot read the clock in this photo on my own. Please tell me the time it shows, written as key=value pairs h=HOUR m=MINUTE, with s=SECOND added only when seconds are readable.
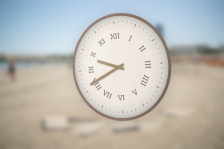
h=9 m=41
